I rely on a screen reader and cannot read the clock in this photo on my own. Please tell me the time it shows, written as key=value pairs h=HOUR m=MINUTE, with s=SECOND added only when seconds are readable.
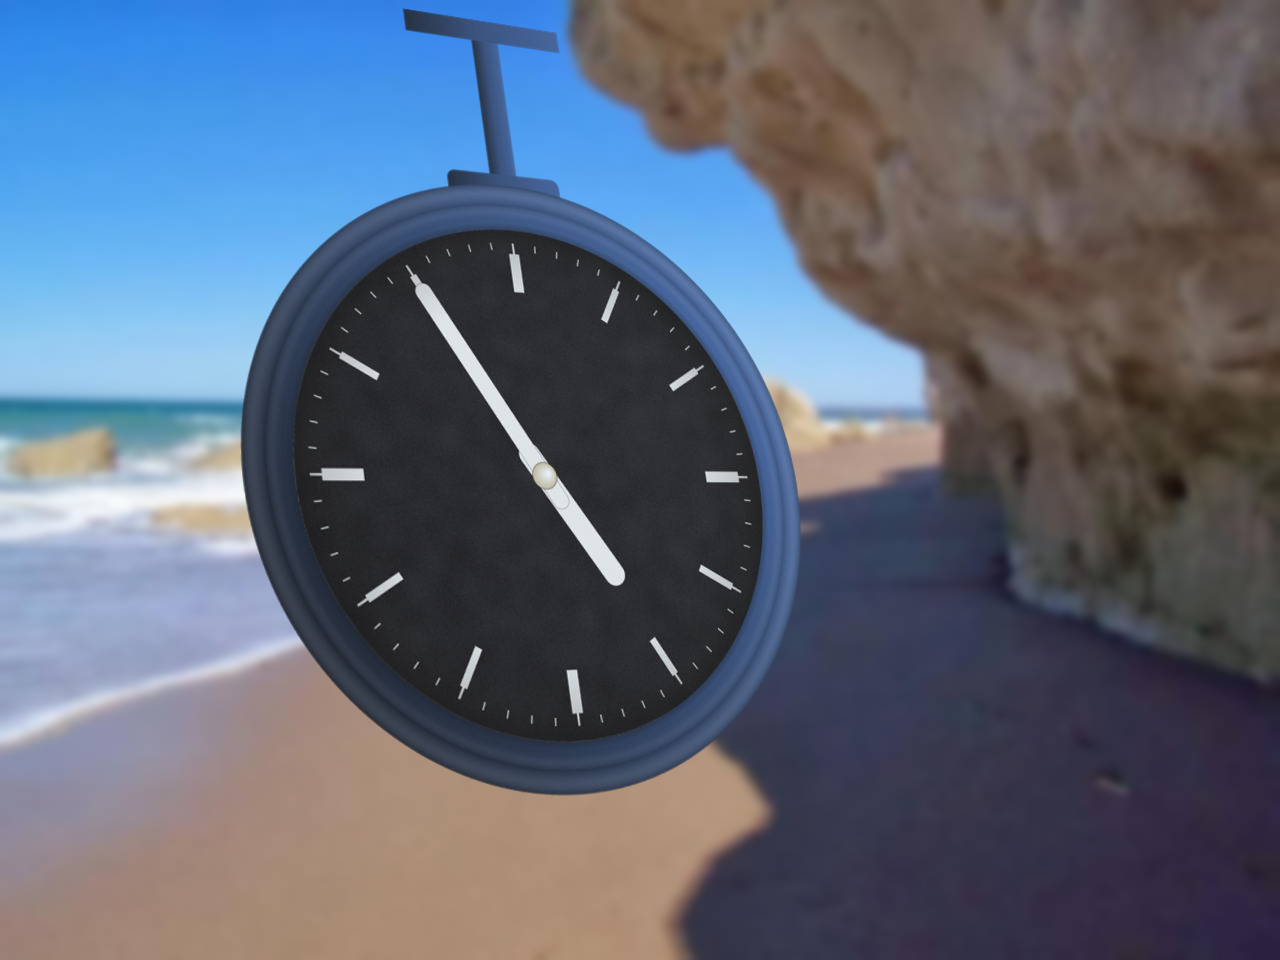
h=4 m=55
